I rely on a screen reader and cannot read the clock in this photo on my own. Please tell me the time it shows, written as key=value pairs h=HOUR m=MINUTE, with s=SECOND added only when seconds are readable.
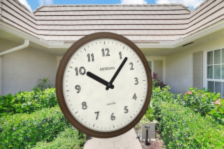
h=10 m=7
